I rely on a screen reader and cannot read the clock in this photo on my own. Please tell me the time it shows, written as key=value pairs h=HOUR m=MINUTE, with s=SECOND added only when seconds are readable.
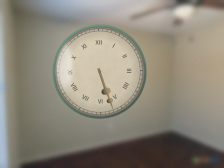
h=5 m=27
